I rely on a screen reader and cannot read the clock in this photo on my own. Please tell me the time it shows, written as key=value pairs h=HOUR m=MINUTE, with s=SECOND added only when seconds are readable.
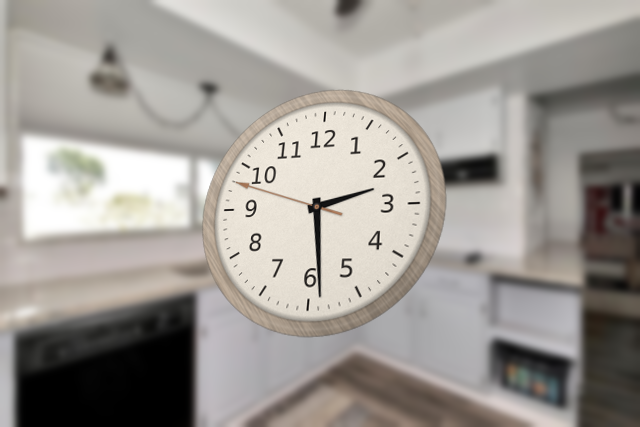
h=2 m=28 s=48
